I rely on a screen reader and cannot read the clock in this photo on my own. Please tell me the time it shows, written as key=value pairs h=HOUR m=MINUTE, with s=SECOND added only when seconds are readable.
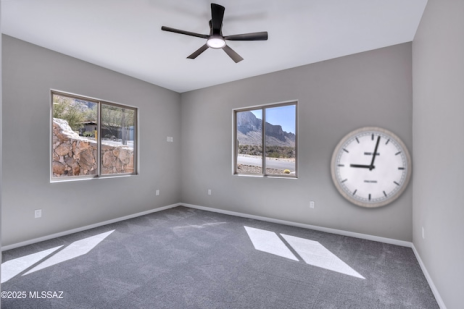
h=9 m=2
